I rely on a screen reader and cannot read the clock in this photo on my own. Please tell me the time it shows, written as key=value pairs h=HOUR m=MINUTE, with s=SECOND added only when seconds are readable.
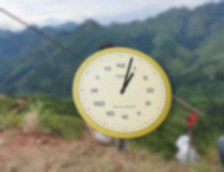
h=1 m=3
